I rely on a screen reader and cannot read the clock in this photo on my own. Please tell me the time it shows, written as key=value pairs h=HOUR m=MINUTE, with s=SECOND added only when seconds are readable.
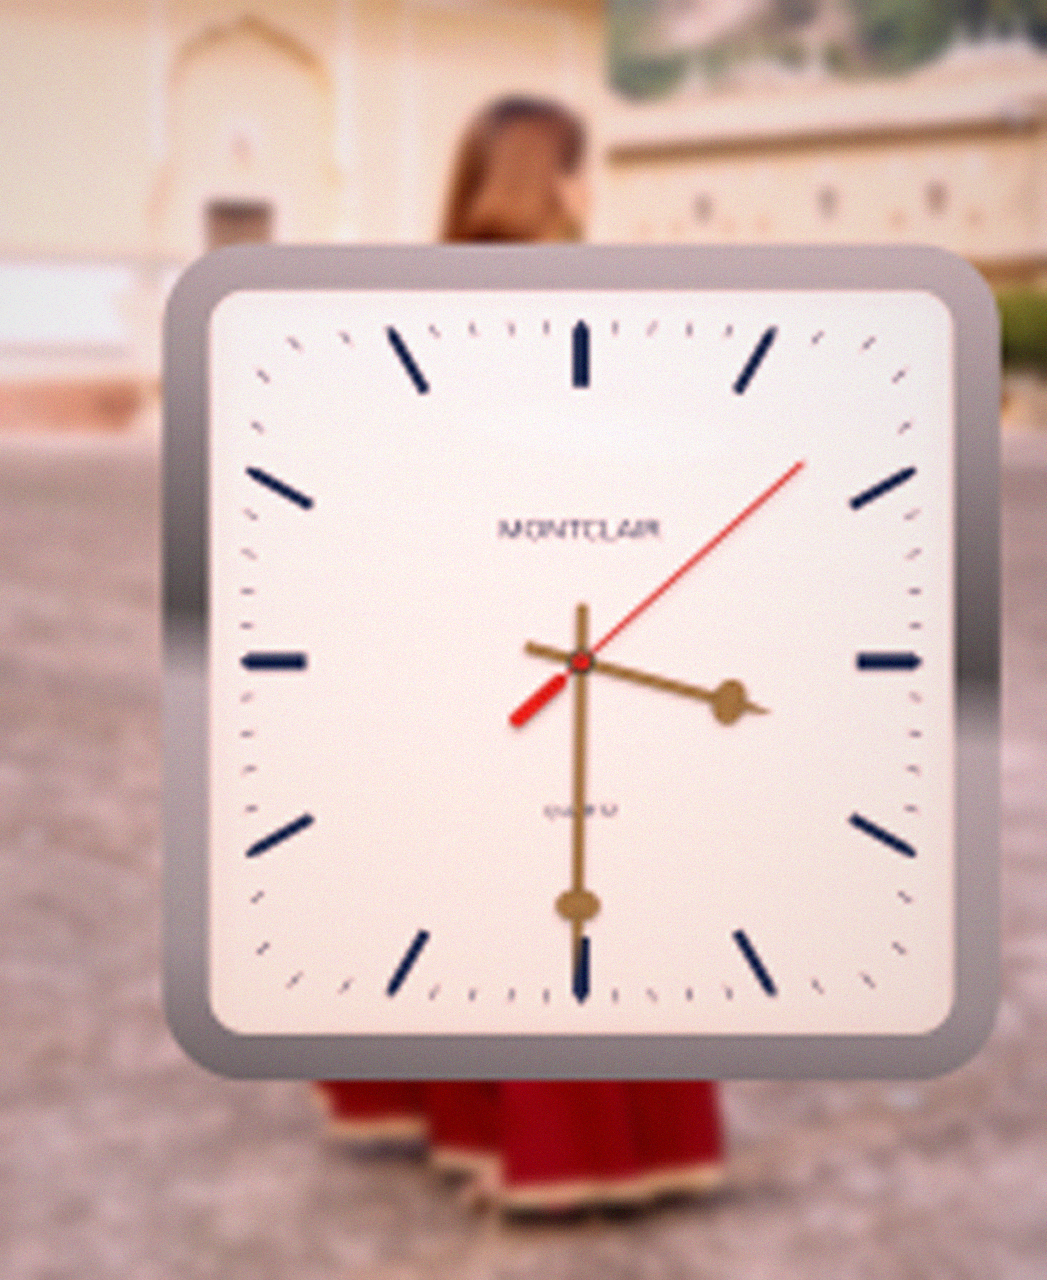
h=3 m=30 s=8
